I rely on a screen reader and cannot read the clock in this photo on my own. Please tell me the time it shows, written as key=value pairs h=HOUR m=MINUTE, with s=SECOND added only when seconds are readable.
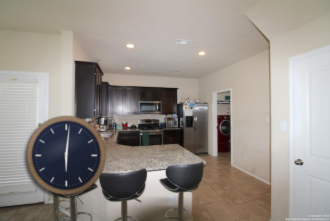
h=6 m=1
